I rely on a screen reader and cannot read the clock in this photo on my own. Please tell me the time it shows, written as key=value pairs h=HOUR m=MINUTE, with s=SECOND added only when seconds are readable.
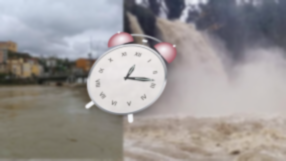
h=12 m=13
